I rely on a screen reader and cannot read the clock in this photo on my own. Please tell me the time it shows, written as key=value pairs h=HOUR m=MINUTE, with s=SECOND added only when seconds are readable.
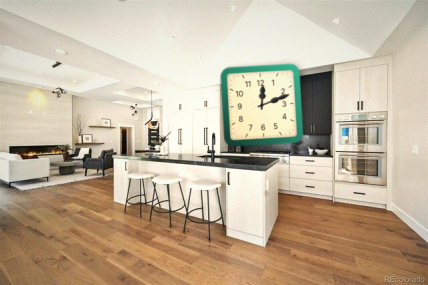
h=12 m=12
